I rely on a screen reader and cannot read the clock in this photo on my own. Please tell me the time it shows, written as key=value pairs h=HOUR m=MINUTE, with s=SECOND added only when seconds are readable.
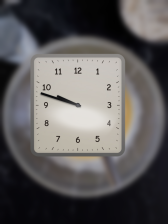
h=9 m=48
